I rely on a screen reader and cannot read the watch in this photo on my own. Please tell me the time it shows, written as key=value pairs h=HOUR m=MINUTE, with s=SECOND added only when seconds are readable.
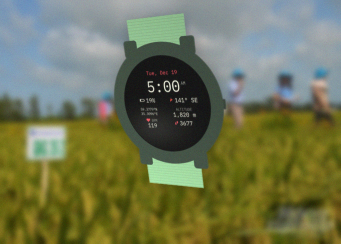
h=5 m=0
